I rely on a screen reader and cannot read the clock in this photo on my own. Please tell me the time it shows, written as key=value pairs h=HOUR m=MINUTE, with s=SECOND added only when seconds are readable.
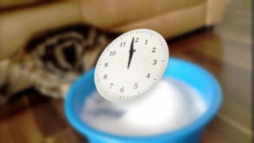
h=11 m=59
